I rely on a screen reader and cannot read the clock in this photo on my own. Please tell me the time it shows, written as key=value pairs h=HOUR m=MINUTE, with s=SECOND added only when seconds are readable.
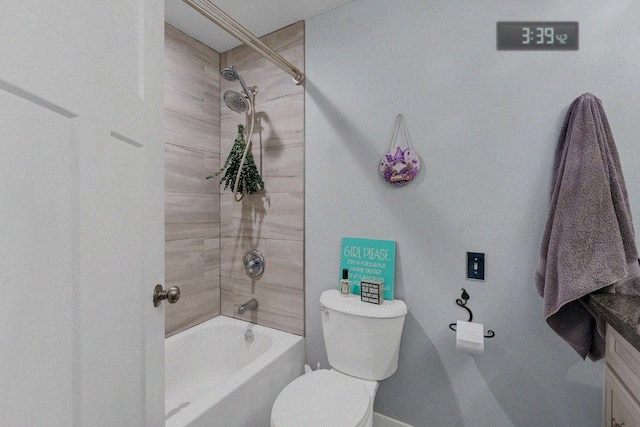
h=3 m=39
